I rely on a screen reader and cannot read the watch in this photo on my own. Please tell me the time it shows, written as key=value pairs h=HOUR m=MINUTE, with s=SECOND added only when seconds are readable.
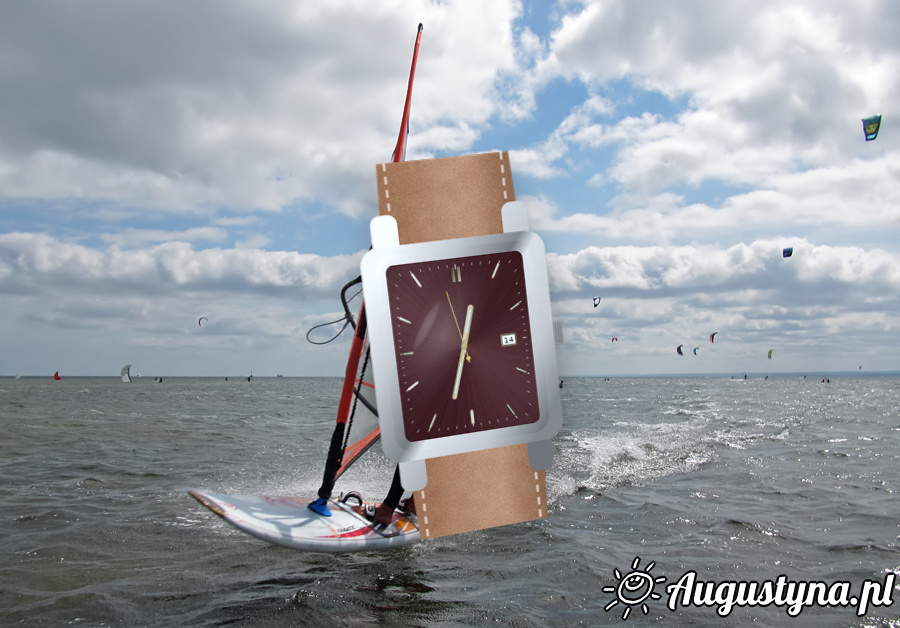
h=12 m=32 s=58
